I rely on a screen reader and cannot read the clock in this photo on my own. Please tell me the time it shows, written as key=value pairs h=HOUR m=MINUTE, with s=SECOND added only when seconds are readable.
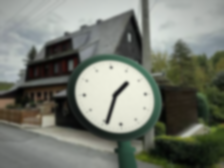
h=1 m=34
